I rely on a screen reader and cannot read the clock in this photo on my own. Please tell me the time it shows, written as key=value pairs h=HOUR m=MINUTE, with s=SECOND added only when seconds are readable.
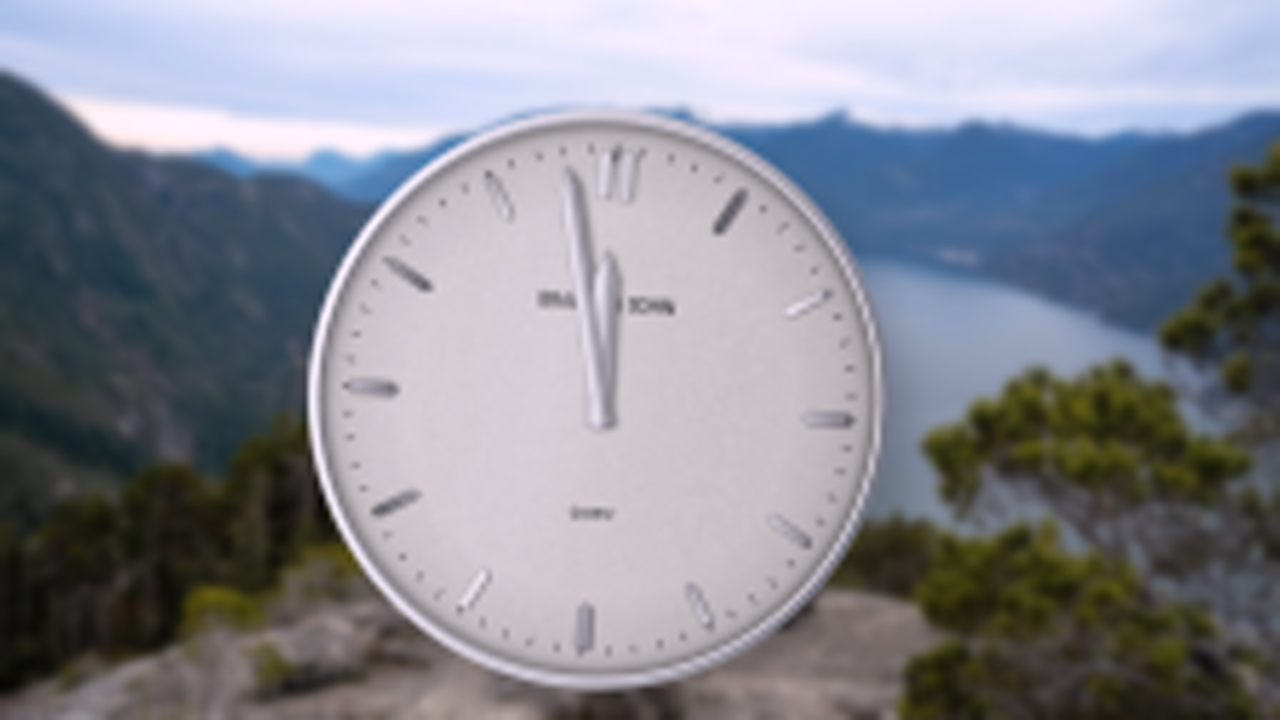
h=11 m=58
